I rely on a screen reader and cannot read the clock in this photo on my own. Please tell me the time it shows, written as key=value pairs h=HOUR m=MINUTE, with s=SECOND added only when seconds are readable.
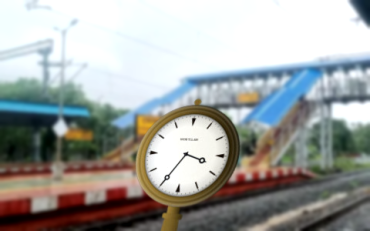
h=3 m=35
